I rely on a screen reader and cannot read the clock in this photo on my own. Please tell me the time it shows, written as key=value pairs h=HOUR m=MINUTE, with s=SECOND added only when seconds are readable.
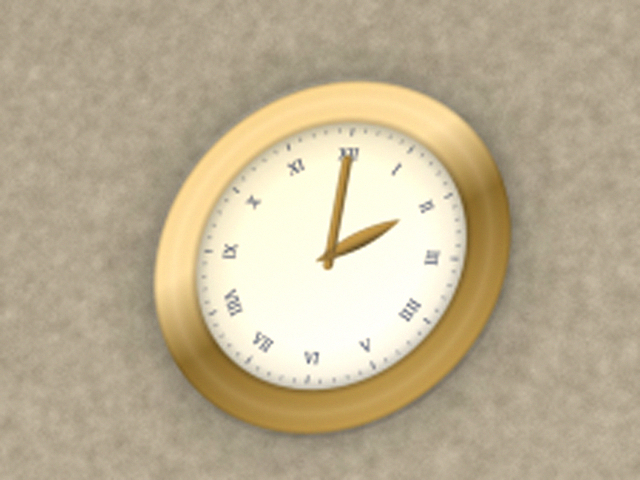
h=2 m=0
